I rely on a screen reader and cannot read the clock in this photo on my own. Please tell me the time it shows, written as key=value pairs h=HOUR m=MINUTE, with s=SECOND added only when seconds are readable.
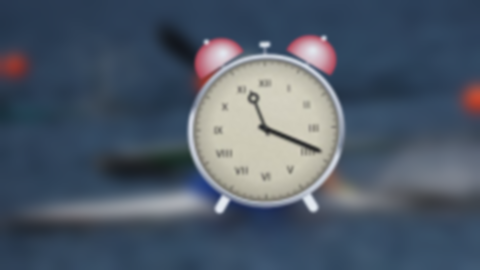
h=11 m=19
